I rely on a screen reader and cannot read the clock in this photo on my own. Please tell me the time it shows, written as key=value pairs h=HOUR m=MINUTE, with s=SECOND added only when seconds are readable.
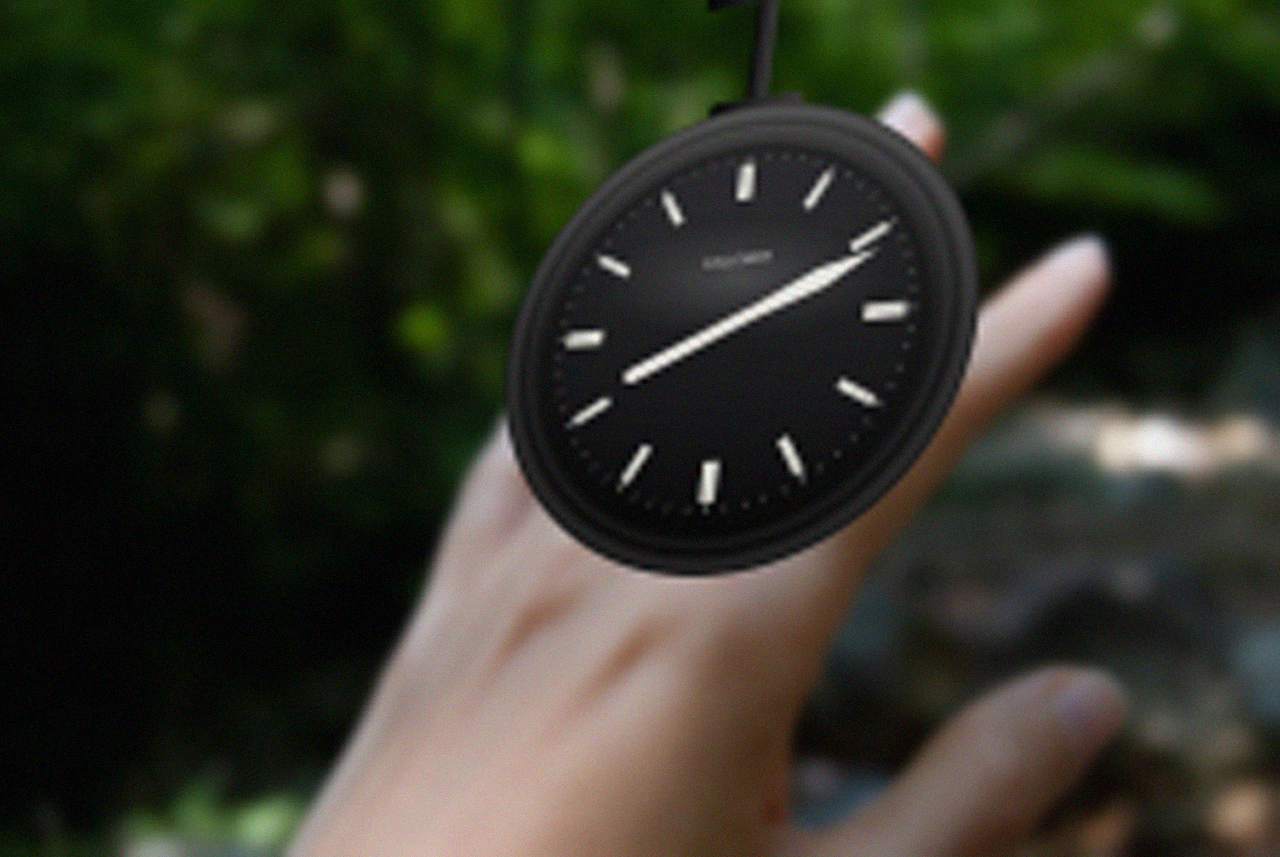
h=8 m=11
